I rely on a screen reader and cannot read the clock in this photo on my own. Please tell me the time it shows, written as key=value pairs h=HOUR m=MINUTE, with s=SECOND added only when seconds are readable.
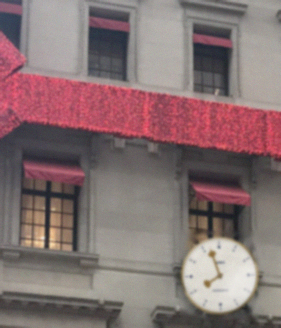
h=7 m=57
